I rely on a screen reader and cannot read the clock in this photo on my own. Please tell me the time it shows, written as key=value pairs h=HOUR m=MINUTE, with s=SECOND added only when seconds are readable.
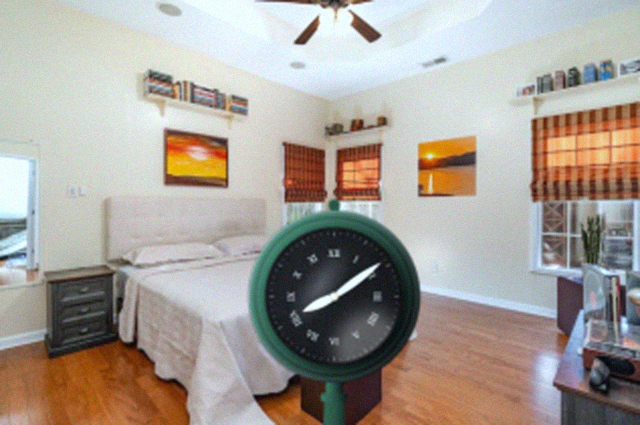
h=8 m=9
